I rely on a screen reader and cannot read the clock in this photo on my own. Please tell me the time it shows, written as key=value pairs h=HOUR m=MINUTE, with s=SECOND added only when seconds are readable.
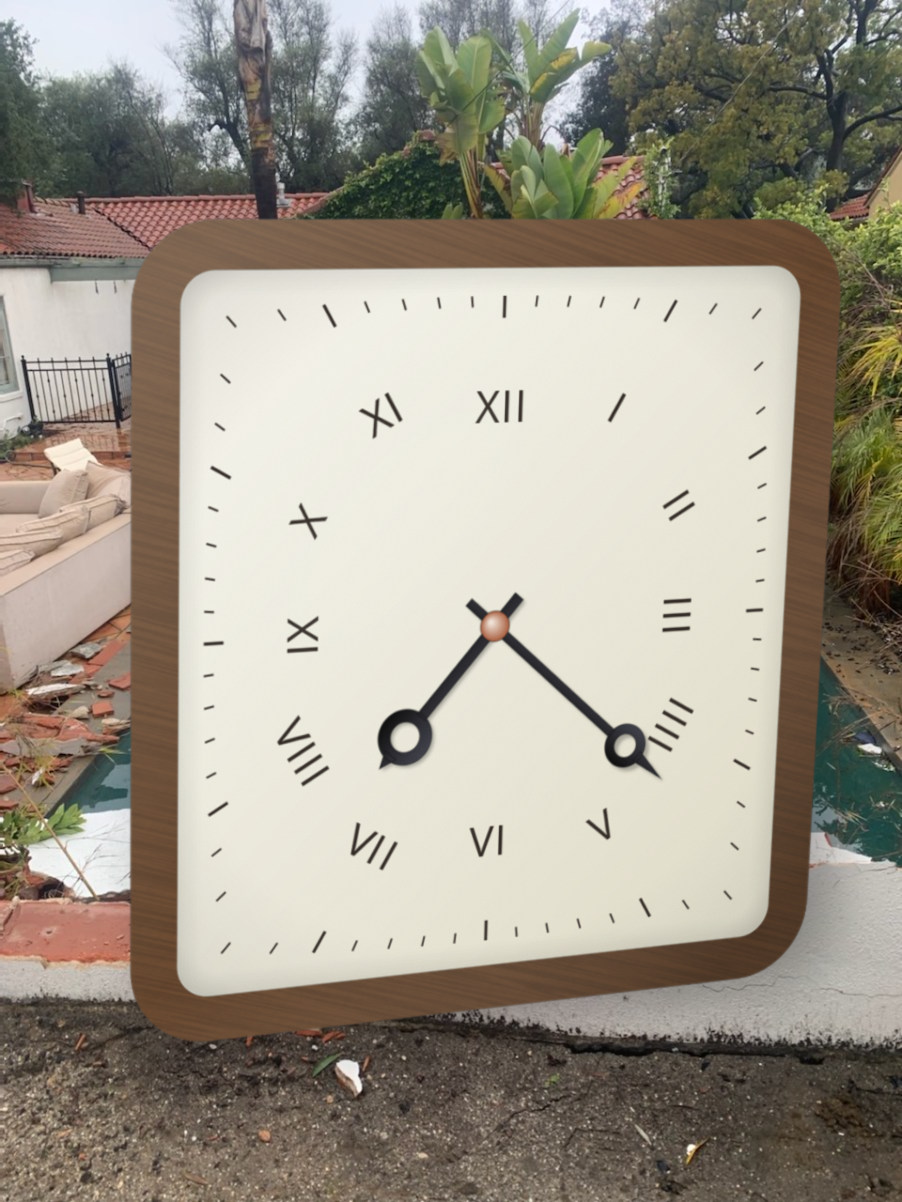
h=7 m=22
